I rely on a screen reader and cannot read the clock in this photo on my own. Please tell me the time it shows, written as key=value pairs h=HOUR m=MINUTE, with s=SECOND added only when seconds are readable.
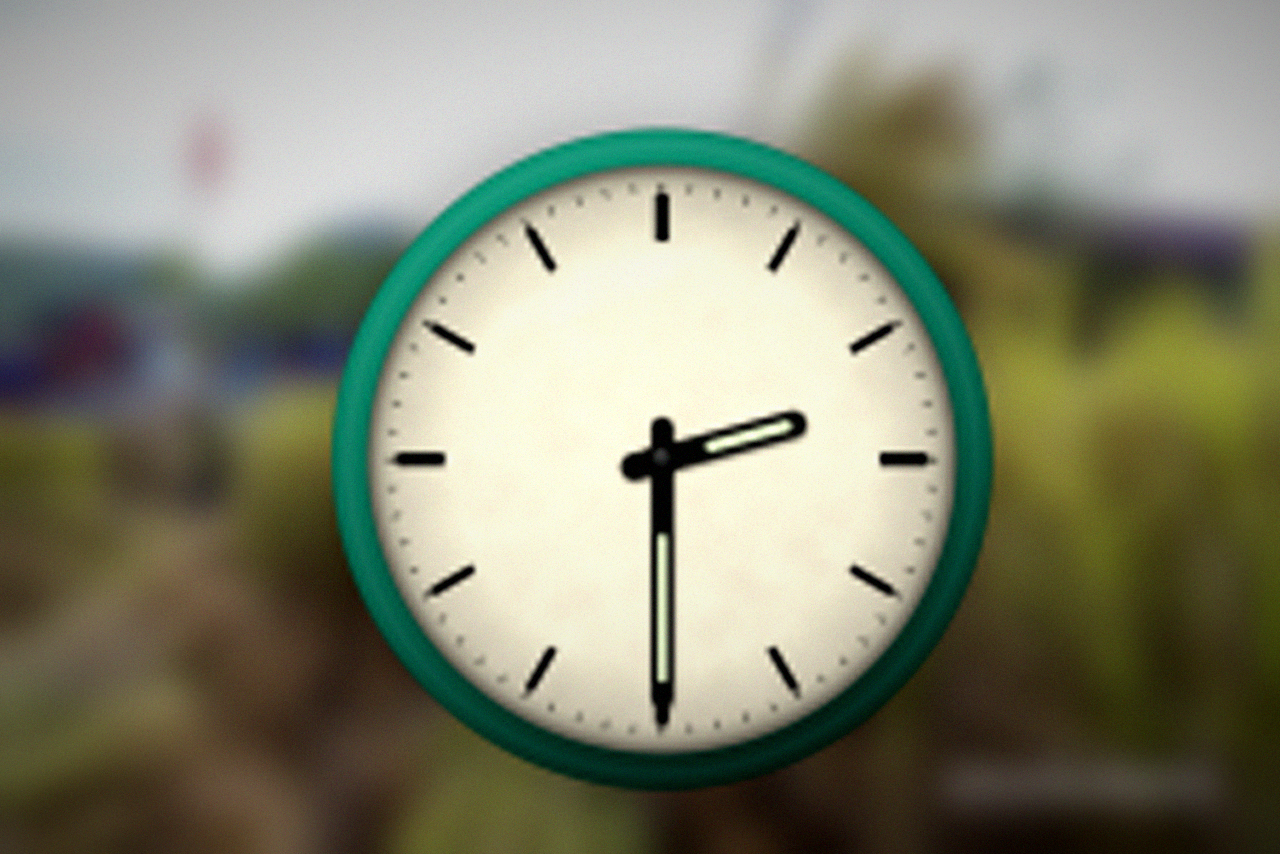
h=2 m=30
